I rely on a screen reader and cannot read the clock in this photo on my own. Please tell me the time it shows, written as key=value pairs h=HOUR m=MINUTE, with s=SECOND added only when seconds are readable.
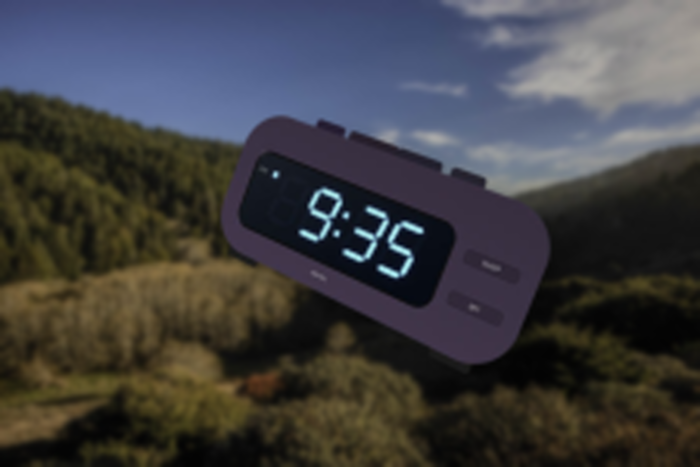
h=9 m=35
